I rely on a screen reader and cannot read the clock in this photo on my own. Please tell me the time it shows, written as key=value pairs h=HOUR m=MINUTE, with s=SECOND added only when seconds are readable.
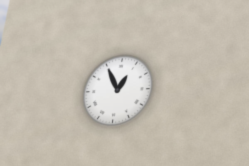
h=12 m=55
